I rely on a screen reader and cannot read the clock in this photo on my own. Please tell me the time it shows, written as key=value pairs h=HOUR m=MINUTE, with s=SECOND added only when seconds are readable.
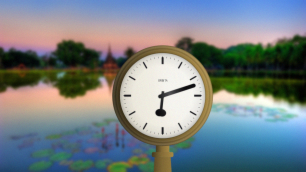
h=6 m=12
